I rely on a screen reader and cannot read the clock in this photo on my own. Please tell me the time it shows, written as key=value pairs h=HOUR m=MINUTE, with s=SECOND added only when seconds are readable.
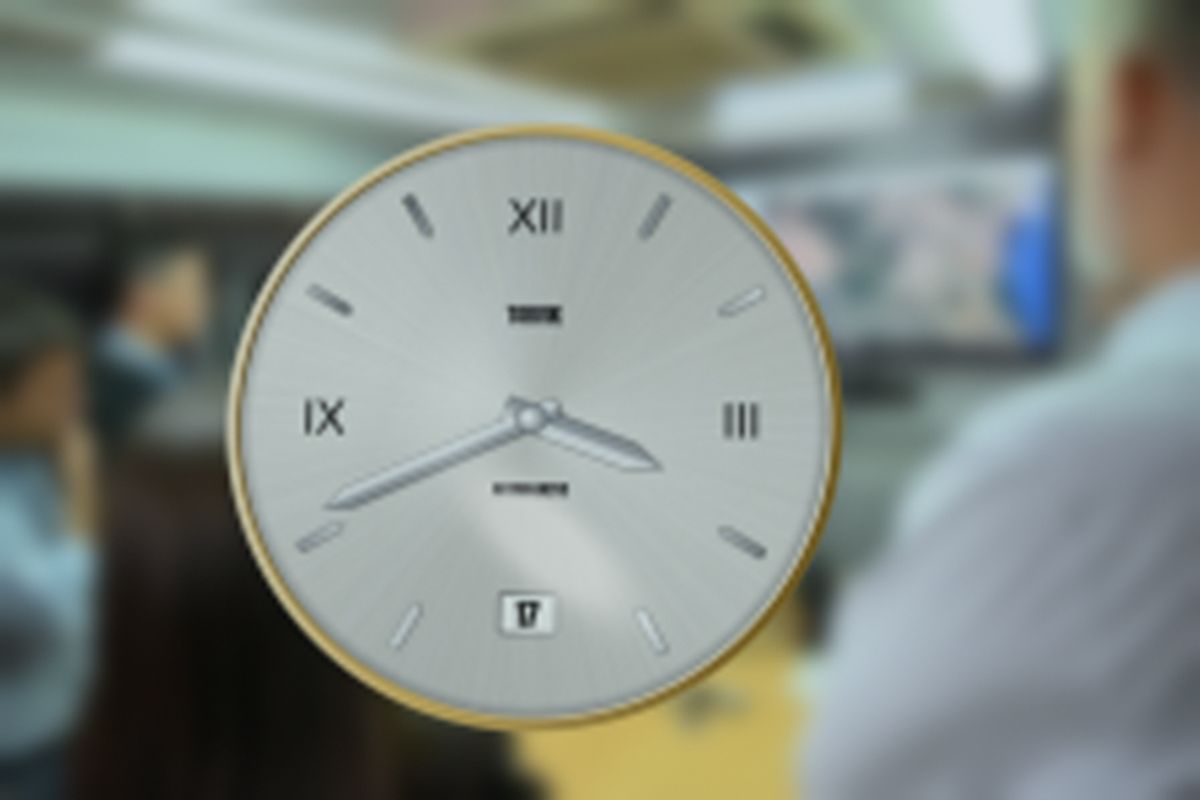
h=3 m=41
